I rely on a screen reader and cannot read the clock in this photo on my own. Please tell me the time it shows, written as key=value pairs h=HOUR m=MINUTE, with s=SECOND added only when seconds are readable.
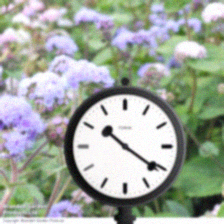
h=10 m=21
